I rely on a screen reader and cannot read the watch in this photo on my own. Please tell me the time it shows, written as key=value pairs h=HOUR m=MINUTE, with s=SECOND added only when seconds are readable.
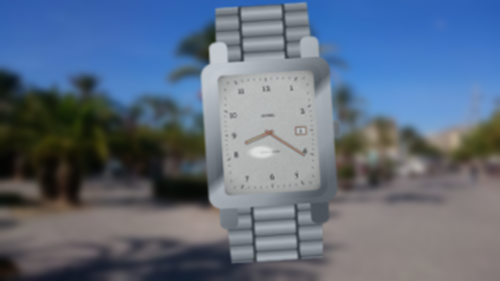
h=8 m=21
